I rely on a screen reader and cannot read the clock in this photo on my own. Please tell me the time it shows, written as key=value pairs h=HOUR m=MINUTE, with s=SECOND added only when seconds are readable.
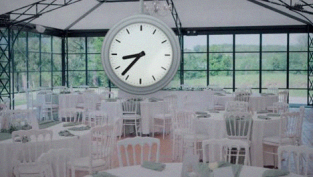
h=8 m=37
